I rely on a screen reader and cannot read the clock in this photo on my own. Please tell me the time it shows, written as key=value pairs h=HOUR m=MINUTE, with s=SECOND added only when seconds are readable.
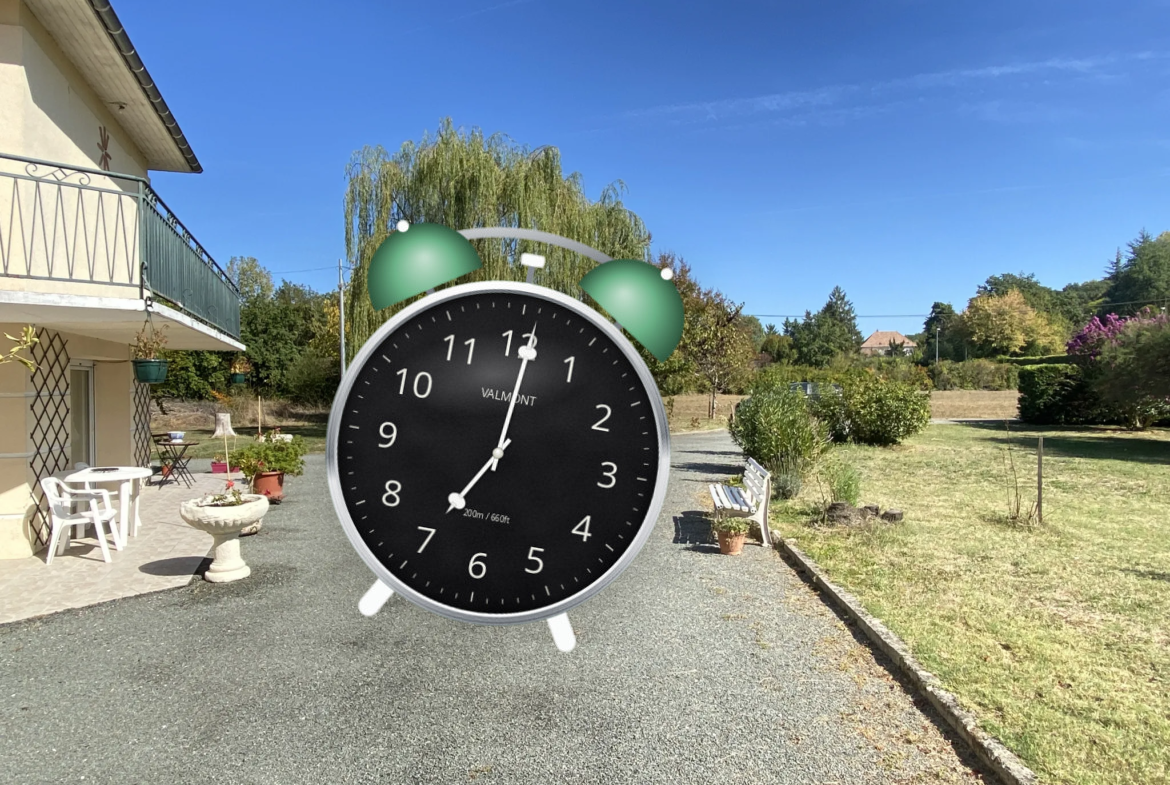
h=7 m=1
